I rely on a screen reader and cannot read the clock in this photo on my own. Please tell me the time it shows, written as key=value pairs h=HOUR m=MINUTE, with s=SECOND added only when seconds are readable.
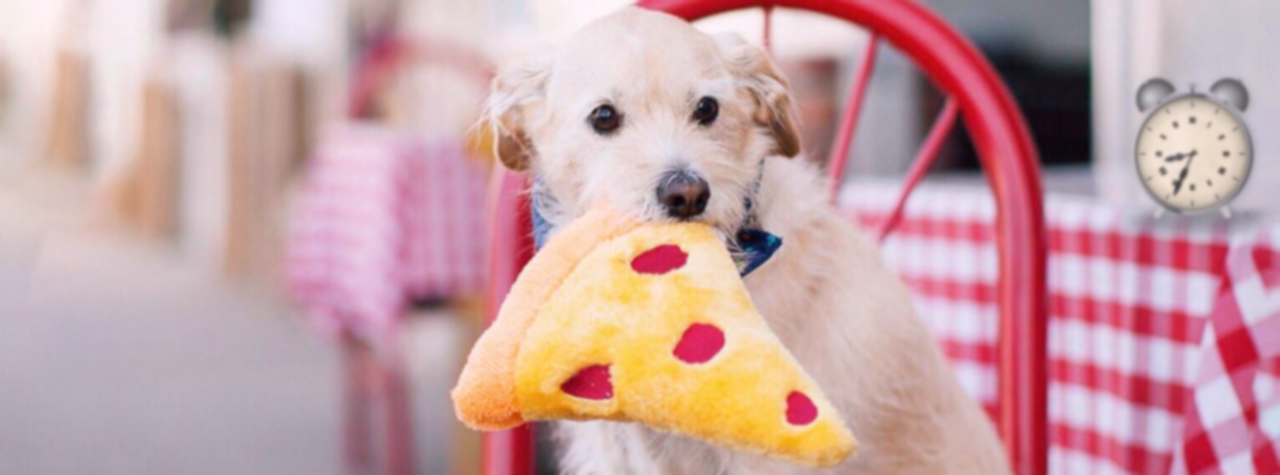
h=8 m=34
